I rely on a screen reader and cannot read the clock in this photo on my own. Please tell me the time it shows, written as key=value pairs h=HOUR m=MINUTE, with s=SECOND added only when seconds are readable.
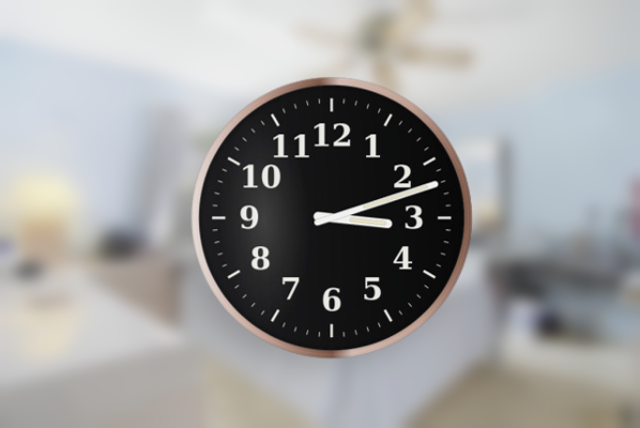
h=3 m=12
